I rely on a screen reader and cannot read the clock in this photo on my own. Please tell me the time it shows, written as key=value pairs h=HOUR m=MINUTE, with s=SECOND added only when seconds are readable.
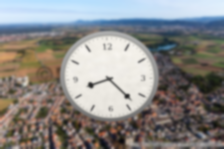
h=8 m=23
